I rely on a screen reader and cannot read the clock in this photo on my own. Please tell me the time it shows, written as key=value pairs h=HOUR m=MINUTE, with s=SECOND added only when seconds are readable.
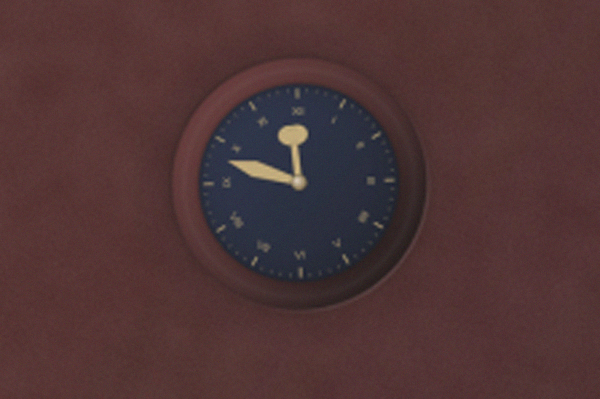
h=11 m=48
